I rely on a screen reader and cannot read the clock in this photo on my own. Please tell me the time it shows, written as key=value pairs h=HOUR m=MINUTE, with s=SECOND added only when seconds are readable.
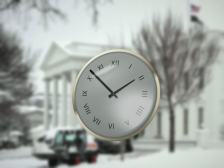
h=1 m=52
